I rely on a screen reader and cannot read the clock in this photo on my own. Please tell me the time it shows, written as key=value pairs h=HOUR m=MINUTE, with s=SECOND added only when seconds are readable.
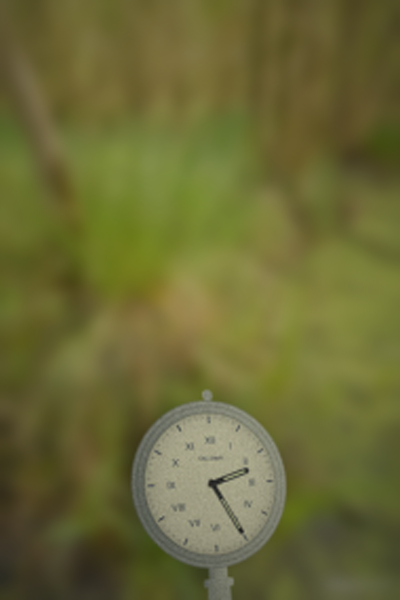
h=2 m=25
